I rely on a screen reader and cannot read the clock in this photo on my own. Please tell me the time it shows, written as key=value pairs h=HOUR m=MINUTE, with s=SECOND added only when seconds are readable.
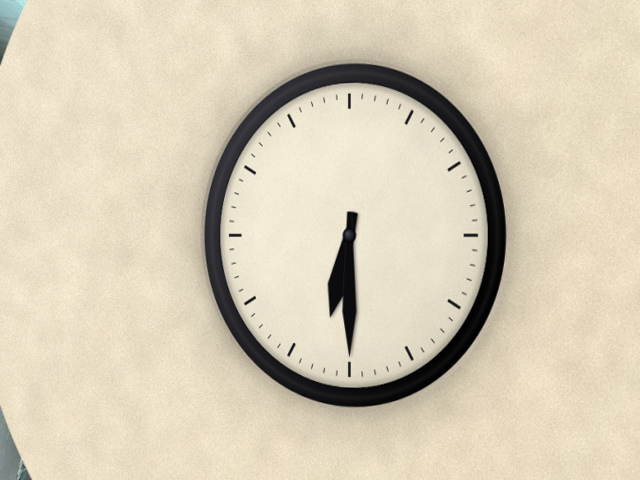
h=6 m=30
